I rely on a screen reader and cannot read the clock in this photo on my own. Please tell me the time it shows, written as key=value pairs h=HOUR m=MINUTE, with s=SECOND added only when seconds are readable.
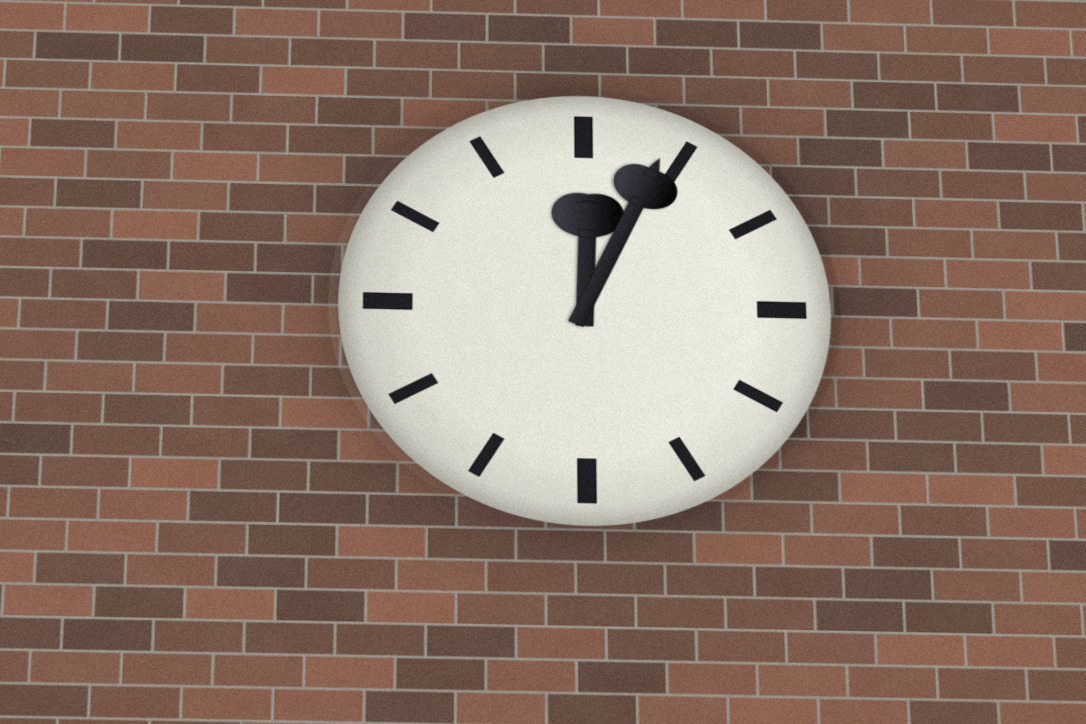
h=12 m=4
